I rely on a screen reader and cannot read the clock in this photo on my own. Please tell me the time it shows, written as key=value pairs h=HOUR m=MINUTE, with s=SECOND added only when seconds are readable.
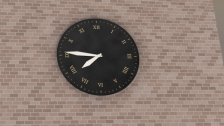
h=7 m=46
